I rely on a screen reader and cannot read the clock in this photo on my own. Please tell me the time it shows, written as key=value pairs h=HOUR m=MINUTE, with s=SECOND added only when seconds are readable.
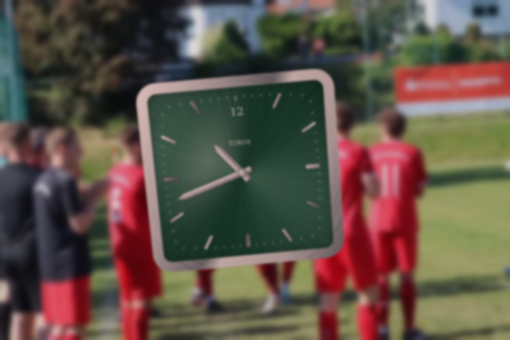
h=10 m=42
